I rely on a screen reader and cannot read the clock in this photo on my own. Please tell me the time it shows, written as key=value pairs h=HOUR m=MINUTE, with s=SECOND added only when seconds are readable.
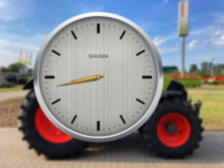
h=8 m=43
